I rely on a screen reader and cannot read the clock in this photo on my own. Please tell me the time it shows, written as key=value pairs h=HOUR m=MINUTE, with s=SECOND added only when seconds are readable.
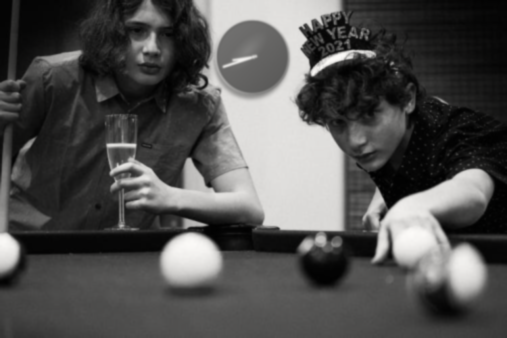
h=8 m=42
